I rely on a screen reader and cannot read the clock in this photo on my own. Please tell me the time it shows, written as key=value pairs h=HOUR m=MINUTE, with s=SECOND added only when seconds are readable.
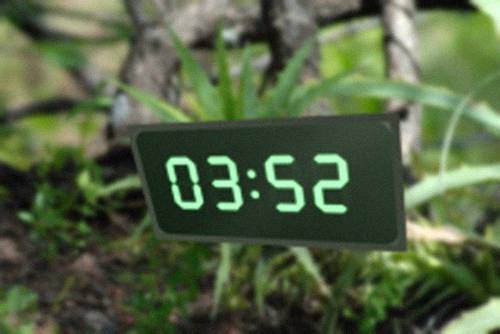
h=3 m=52
